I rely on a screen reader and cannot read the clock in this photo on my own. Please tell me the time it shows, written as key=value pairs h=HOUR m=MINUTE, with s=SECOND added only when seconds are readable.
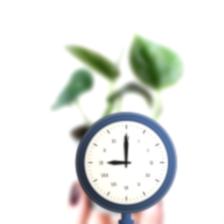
h=9 m=0
